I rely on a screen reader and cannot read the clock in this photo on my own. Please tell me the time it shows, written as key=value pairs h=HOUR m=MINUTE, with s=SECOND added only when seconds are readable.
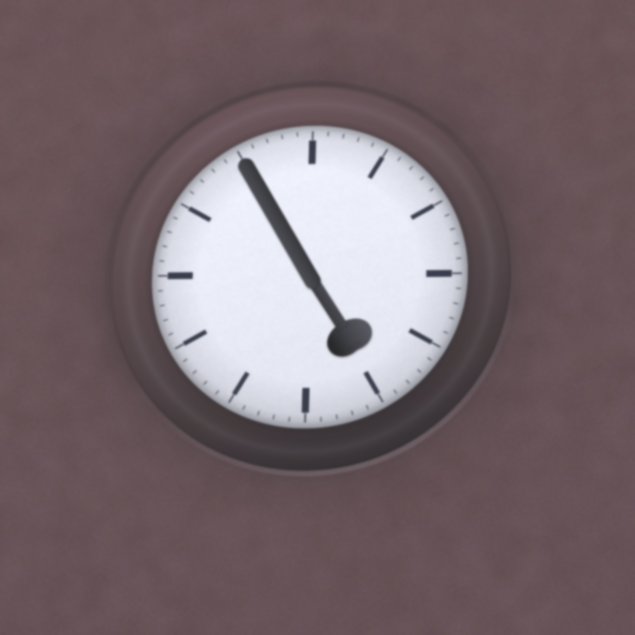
h=4 m=55
